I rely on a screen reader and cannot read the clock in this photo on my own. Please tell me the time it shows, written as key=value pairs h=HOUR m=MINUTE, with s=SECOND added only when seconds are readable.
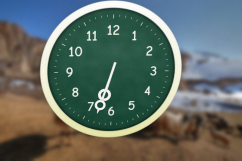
h=6 m=33
